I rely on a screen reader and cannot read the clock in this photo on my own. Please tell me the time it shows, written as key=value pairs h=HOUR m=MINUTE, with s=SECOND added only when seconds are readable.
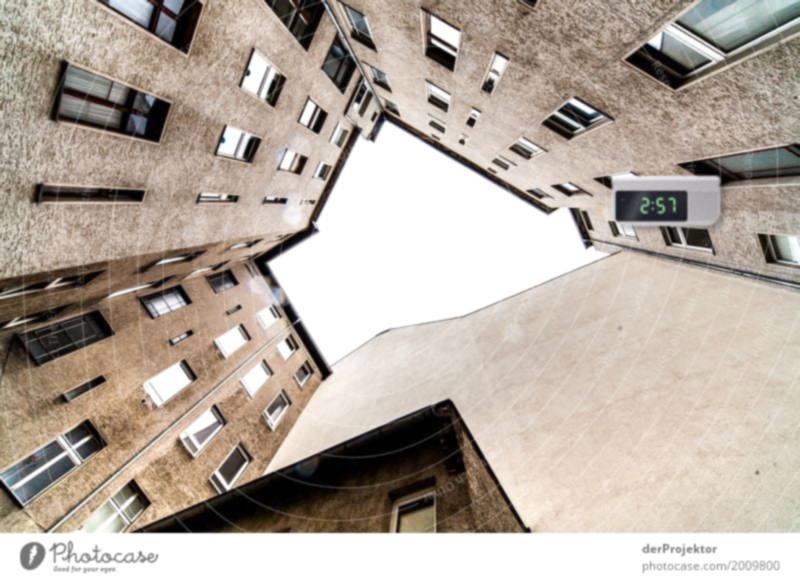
h=2 m=57
